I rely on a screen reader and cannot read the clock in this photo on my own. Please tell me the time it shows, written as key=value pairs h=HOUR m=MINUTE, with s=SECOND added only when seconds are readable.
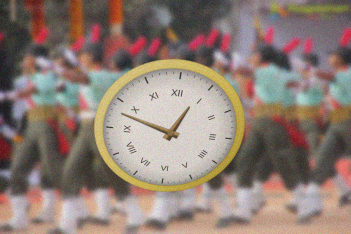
h=12 m=48
